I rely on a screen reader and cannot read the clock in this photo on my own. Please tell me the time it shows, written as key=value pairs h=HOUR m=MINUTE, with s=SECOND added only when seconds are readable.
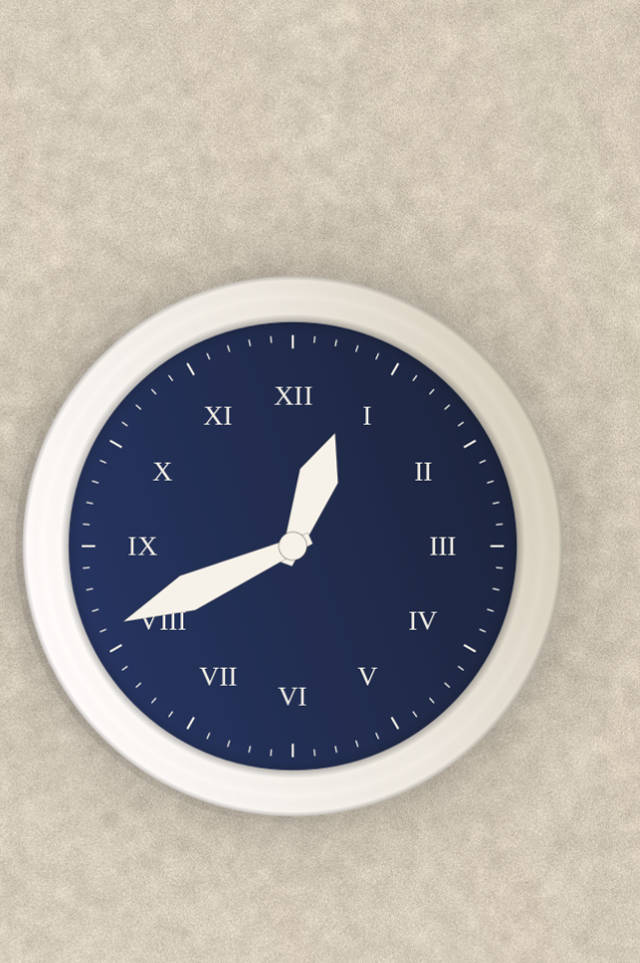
h=12 m=41
